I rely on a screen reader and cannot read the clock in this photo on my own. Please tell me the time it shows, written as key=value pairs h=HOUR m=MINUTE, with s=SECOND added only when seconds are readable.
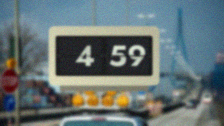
h=4 m=59
